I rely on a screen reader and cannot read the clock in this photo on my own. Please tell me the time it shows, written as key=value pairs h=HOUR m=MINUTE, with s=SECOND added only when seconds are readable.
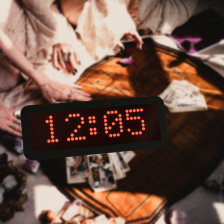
h=12 m=5
